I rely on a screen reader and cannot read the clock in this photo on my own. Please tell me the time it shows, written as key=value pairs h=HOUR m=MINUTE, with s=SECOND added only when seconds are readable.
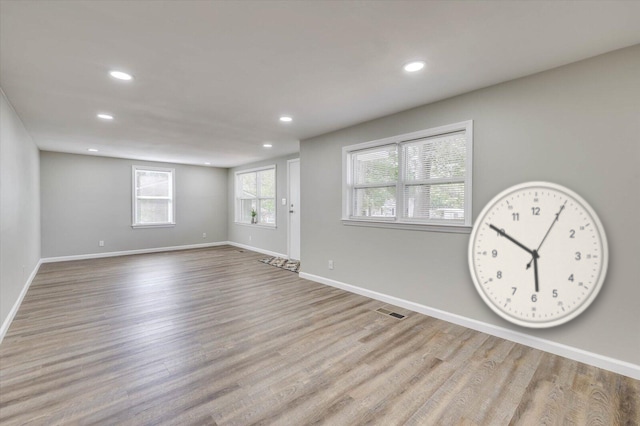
h=5 m=50 s=5
